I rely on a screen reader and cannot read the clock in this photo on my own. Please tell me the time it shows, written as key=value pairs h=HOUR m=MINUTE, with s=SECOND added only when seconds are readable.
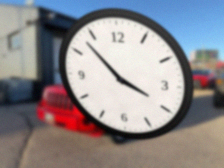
h=3 m=53
